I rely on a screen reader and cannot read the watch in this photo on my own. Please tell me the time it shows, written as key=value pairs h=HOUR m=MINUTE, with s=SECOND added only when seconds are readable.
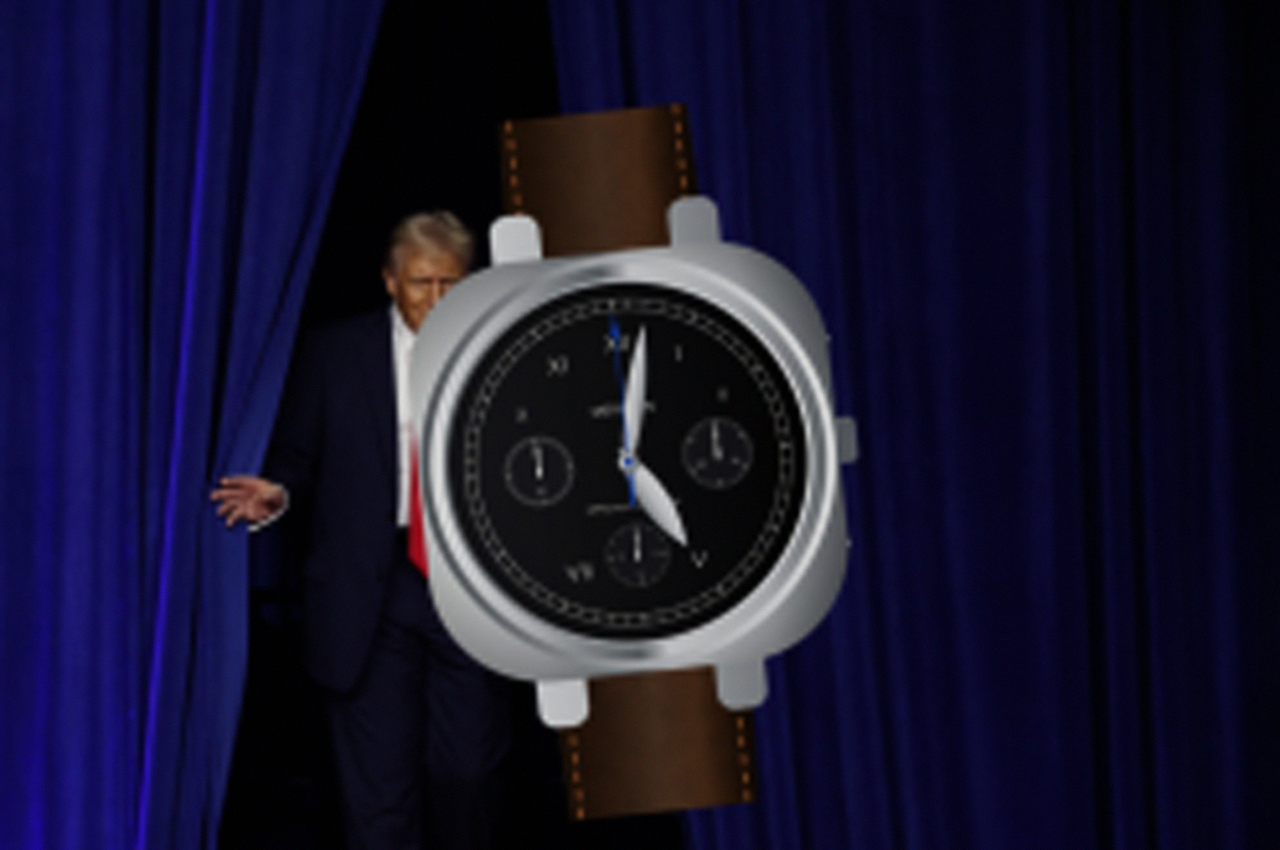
h=5 m=2
